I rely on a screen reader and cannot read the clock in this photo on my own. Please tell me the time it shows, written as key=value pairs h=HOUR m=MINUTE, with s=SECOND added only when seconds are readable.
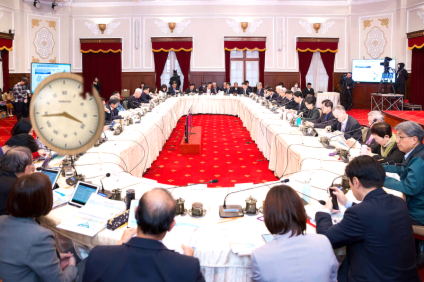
h=3 m=44
